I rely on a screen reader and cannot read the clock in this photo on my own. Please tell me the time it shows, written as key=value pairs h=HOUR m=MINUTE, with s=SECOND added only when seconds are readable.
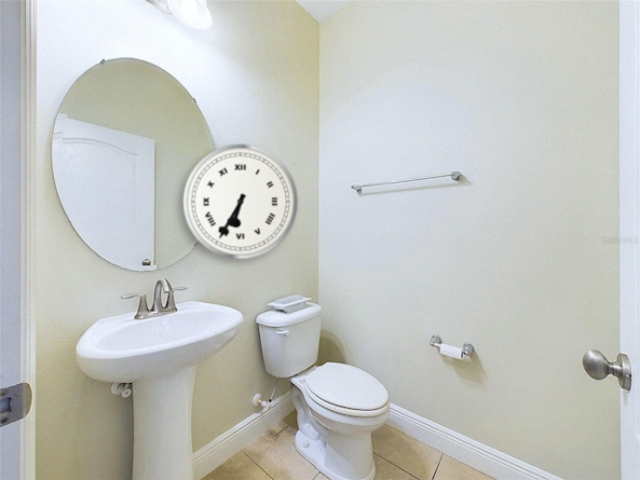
h=6 m=35
